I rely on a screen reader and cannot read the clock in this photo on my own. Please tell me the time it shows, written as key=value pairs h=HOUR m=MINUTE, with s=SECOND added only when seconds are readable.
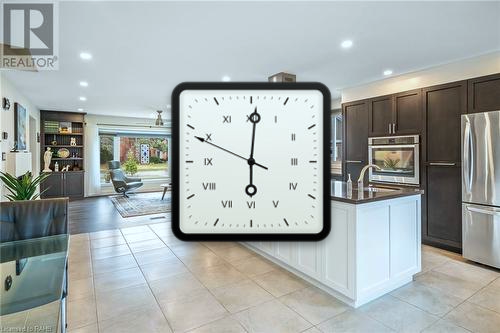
h=6 m=0 s=49
